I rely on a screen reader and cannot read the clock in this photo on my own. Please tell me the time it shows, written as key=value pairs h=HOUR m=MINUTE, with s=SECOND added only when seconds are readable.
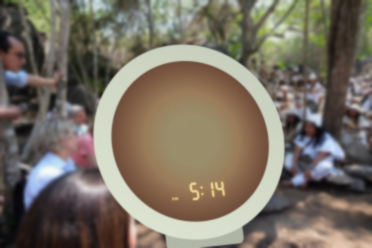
h=5 m=14
